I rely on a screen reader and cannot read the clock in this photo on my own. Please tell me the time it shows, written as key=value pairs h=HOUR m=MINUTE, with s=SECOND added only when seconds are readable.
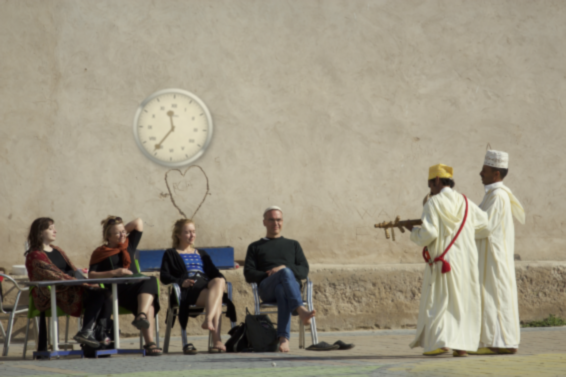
h=11 m=36
